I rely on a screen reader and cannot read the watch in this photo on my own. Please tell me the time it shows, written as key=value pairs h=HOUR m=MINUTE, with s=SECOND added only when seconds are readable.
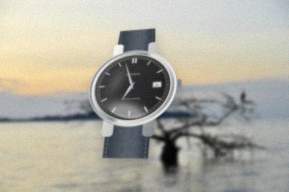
h=6 m=57
